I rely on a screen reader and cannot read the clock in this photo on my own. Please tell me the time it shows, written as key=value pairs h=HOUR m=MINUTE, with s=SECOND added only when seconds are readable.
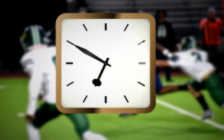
h=6 m=50
